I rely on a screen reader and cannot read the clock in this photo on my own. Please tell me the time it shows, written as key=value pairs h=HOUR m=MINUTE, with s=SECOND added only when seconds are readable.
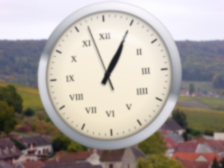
h=1 m=4 s=57
